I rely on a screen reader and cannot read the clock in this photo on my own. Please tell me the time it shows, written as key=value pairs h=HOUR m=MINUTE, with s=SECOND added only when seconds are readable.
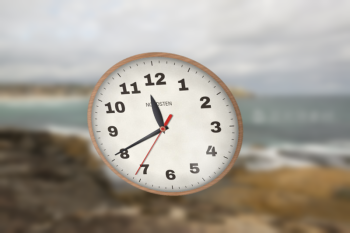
h=11 m=40 s=36
